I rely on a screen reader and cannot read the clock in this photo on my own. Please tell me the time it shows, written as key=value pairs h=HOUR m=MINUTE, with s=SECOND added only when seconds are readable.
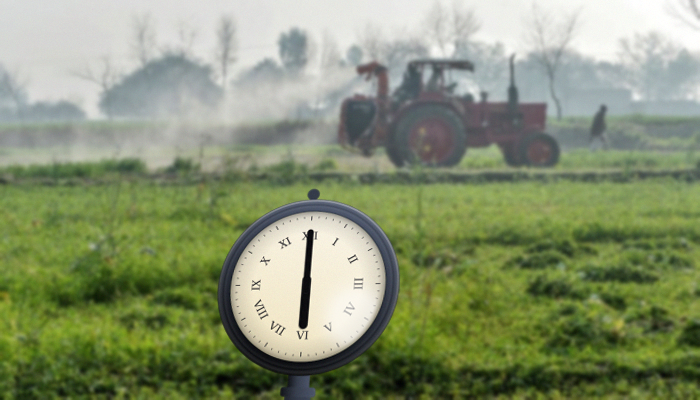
h=6 m=0
